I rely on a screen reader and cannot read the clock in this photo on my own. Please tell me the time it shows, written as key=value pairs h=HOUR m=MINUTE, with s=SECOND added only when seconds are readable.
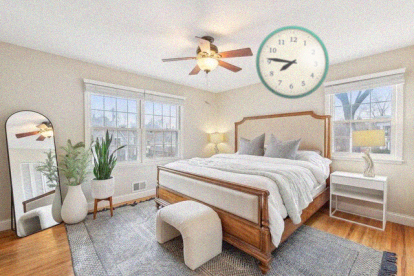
h=7 m=46
